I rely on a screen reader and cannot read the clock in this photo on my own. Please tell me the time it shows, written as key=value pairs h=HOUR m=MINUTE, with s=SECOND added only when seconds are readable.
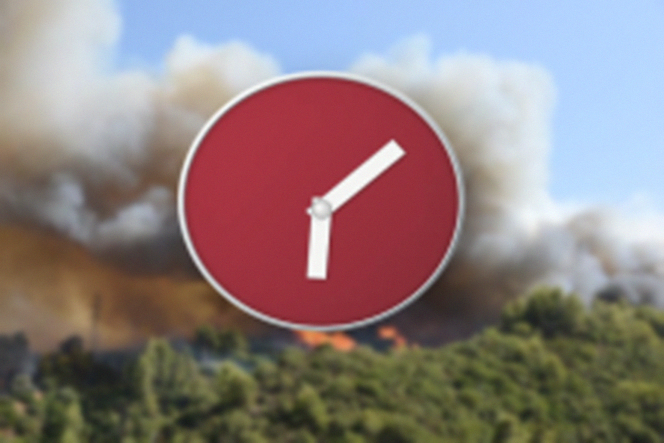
h=6 m=8
